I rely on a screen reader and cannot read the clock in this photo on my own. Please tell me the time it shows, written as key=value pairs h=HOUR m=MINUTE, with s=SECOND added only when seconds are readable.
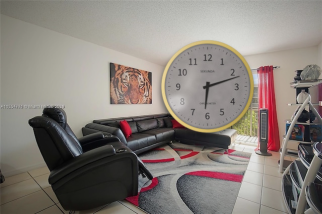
h=6 m=12
